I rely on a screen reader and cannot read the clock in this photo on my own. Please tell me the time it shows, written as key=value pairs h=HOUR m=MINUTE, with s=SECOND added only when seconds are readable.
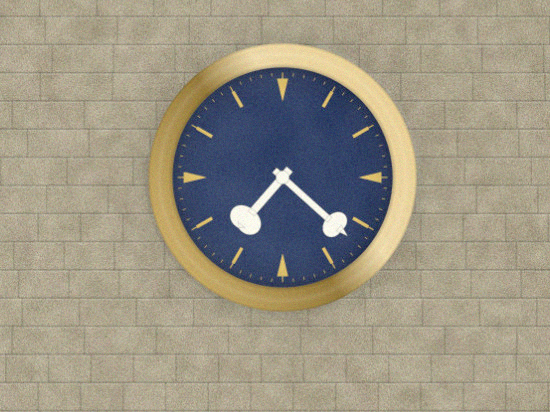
h=7 m=22
